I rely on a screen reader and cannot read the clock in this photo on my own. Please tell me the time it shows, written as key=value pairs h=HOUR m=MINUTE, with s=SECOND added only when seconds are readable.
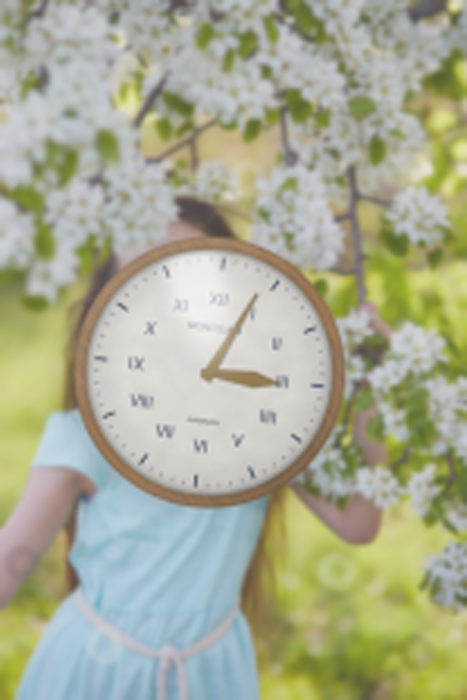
h=3 m=4
